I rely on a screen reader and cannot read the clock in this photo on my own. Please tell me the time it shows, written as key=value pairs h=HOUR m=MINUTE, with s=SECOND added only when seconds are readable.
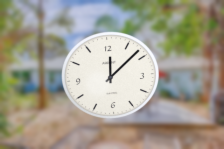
h=12 m=8
